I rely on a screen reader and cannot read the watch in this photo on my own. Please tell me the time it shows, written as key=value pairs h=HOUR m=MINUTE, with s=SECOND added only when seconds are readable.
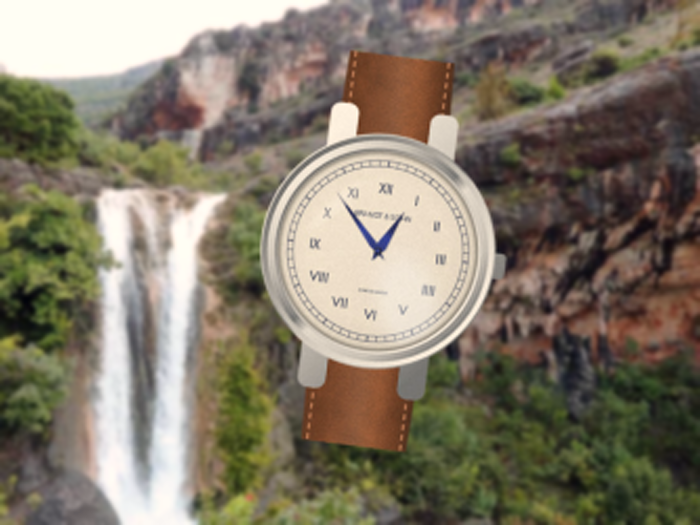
h=12 m=53
